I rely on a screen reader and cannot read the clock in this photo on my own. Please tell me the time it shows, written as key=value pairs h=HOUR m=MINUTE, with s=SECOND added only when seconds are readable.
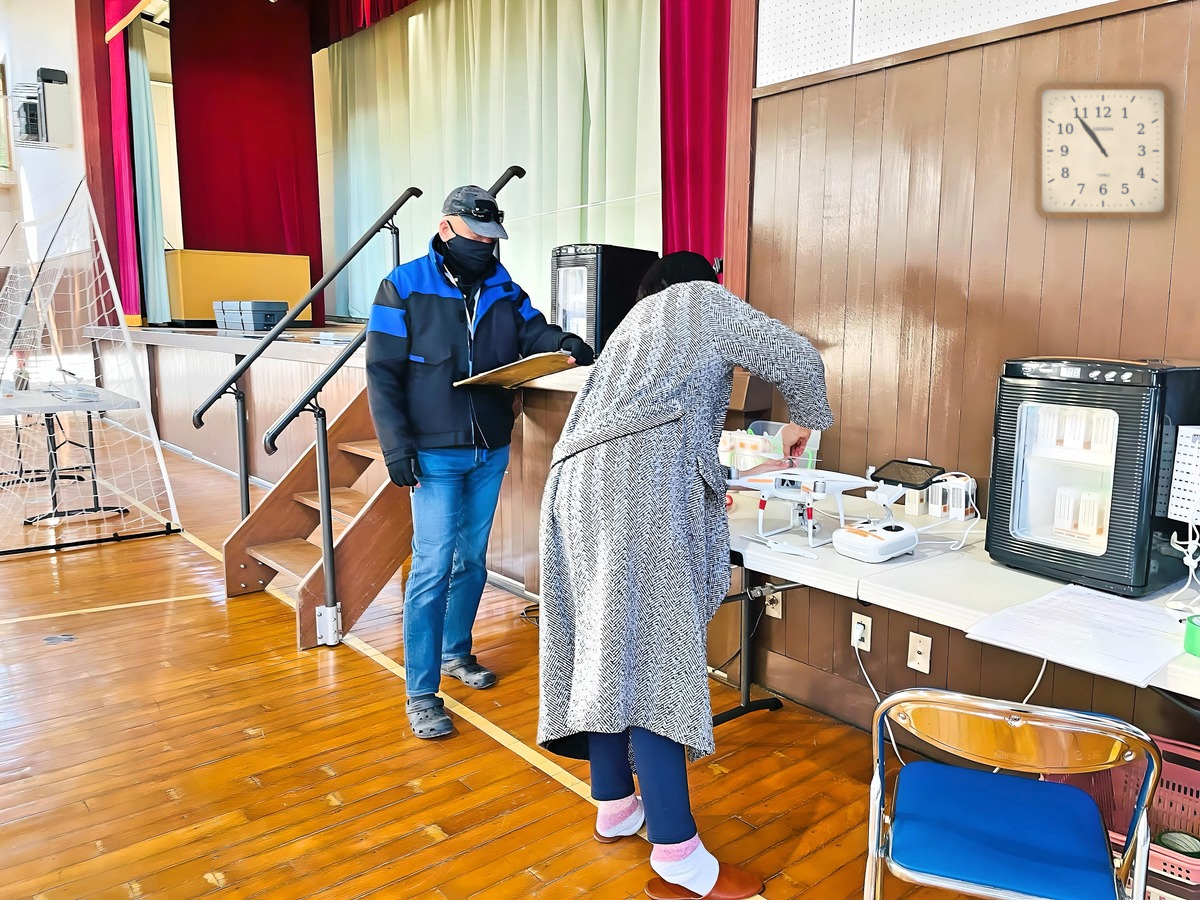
h=10 m=54
